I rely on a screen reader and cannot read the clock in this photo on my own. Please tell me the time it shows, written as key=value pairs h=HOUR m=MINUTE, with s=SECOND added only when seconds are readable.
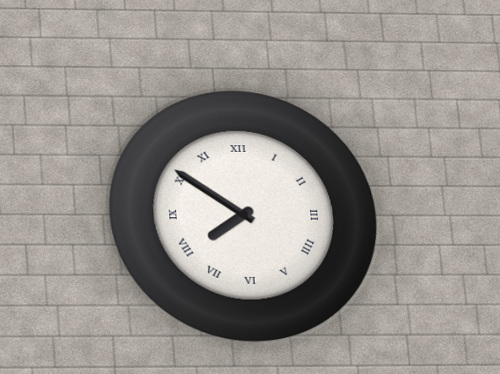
h=7 m=51
